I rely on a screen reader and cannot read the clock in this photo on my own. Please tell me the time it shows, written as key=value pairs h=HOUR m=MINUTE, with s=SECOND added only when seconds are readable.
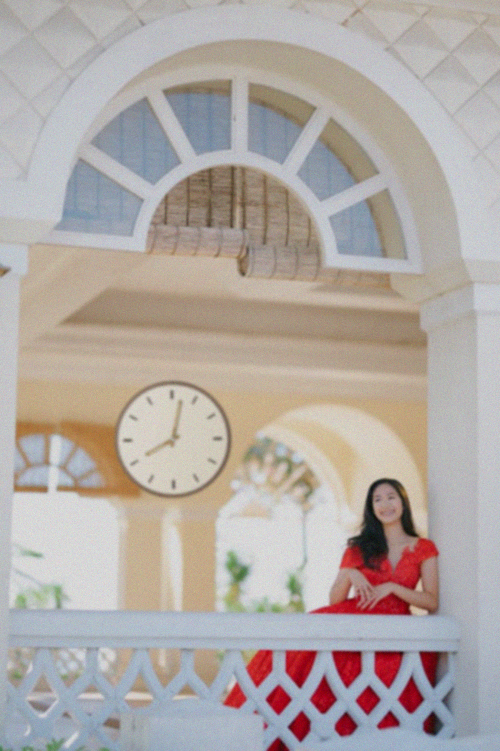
h=8 m=2
